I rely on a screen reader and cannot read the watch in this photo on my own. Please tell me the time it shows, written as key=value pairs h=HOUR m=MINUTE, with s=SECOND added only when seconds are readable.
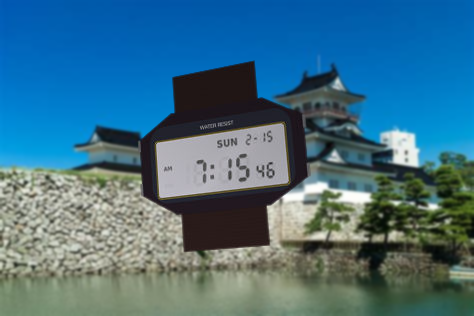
h=7 m=15 s=46
